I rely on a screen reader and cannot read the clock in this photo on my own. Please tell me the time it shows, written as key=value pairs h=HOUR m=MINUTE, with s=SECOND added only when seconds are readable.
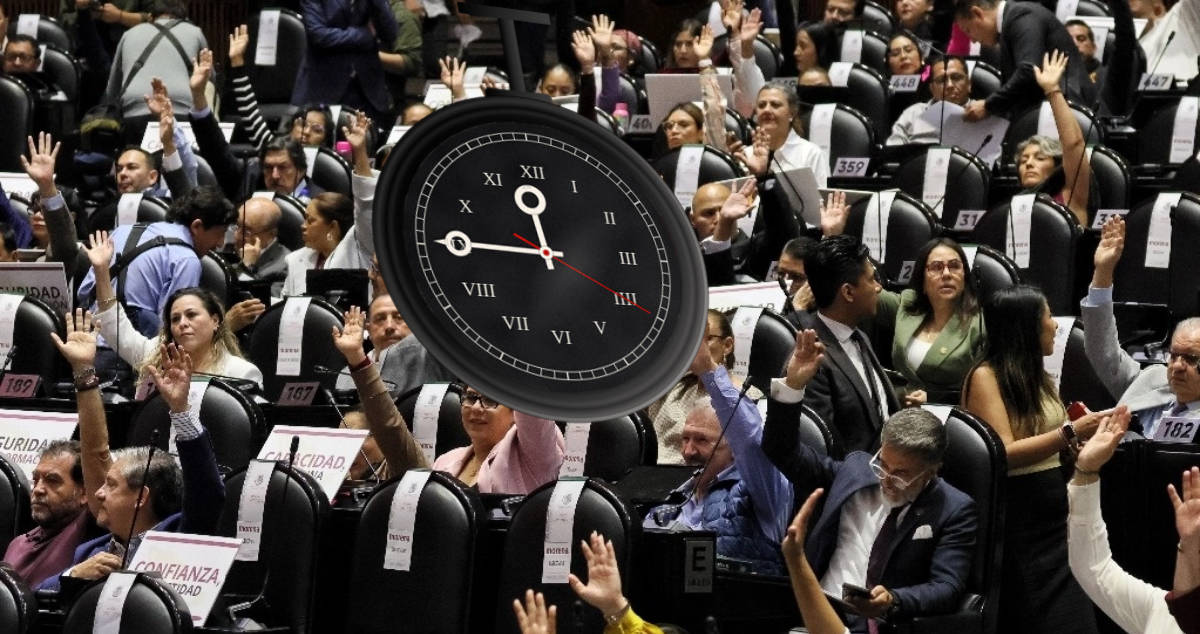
h=11 m=45 s=20
